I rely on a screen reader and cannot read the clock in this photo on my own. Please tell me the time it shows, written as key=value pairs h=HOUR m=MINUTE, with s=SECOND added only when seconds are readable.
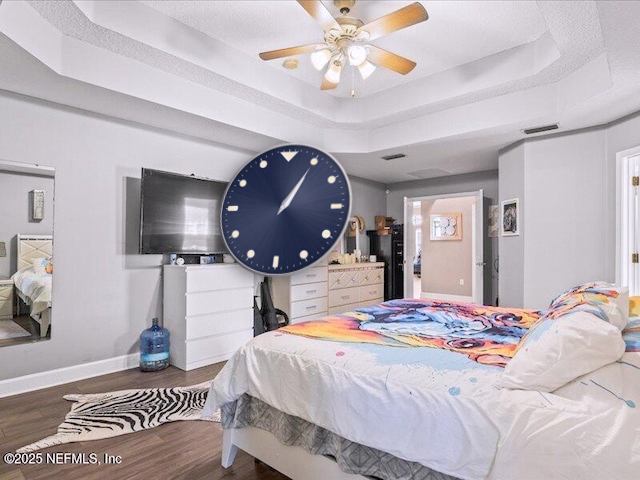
h=1 m=5
